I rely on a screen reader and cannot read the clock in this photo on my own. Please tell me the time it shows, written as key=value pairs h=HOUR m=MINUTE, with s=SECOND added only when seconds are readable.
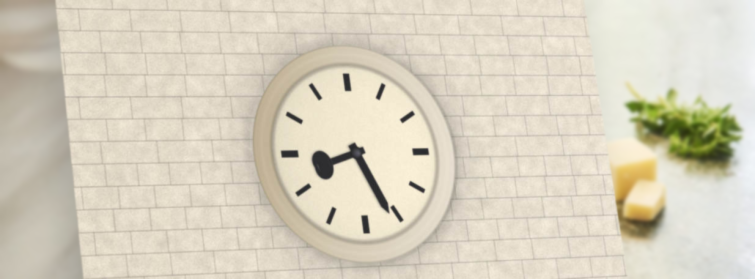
h=8 m=26
